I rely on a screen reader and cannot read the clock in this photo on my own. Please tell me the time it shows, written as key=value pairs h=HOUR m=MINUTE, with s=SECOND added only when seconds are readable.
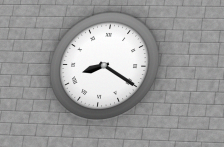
h=8 m=20
